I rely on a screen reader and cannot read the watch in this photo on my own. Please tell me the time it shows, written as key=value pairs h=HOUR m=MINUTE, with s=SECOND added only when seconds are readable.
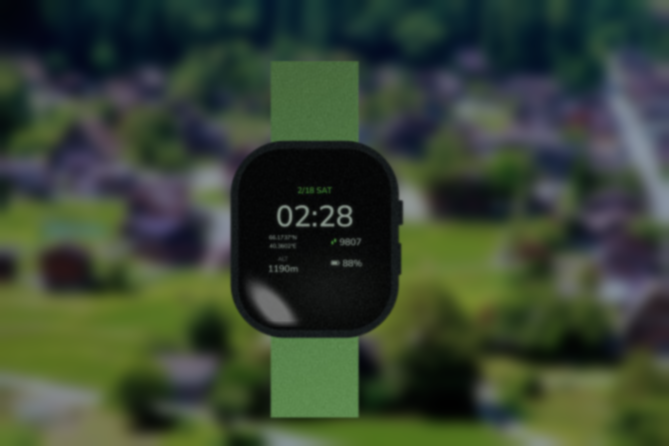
h=2 m=28
